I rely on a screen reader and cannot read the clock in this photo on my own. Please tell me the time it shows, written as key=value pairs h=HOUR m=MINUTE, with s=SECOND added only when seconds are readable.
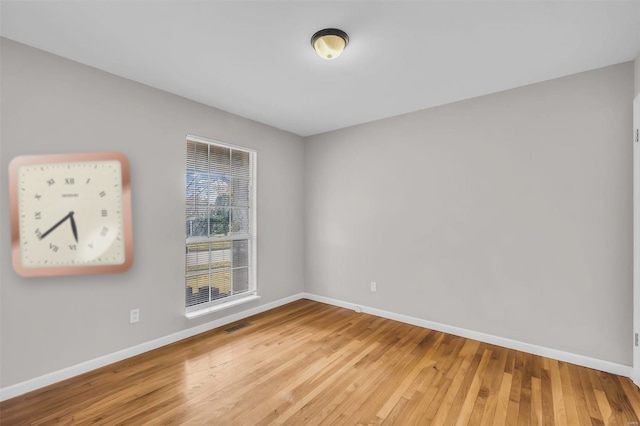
h=5 m=39
